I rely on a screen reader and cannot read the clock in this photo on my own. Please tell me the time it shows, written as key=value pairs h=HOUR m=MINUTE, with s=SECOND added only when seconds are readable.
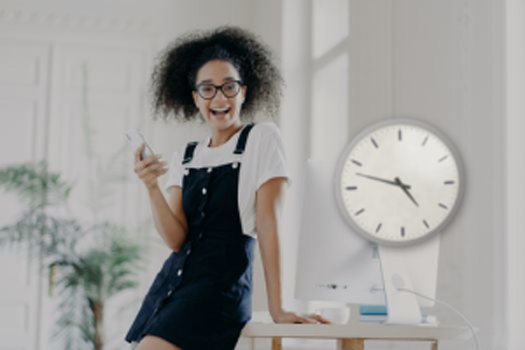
h=4 m=48
